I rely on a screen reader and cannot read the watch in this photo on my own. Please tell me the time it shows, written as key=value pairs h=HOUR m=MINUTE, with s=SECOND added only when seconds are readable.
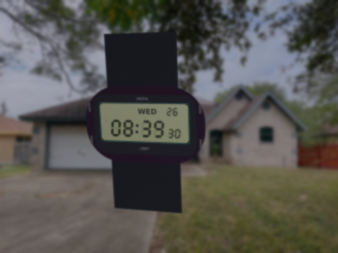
h=8 m=39
